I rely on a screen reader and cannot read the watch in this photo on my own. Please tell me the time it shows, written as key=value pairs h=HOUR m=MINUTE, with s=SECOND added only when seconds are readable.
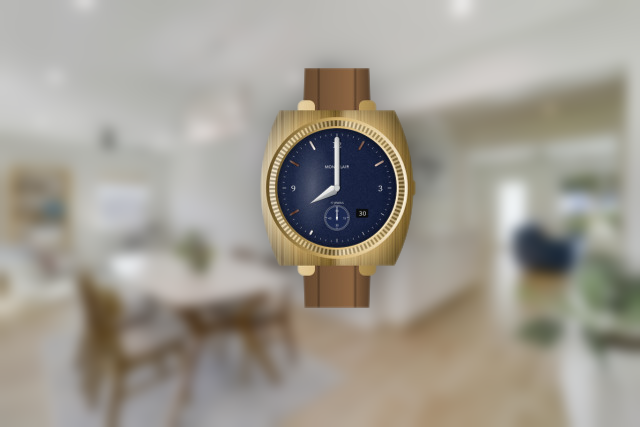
h=8 m=0
